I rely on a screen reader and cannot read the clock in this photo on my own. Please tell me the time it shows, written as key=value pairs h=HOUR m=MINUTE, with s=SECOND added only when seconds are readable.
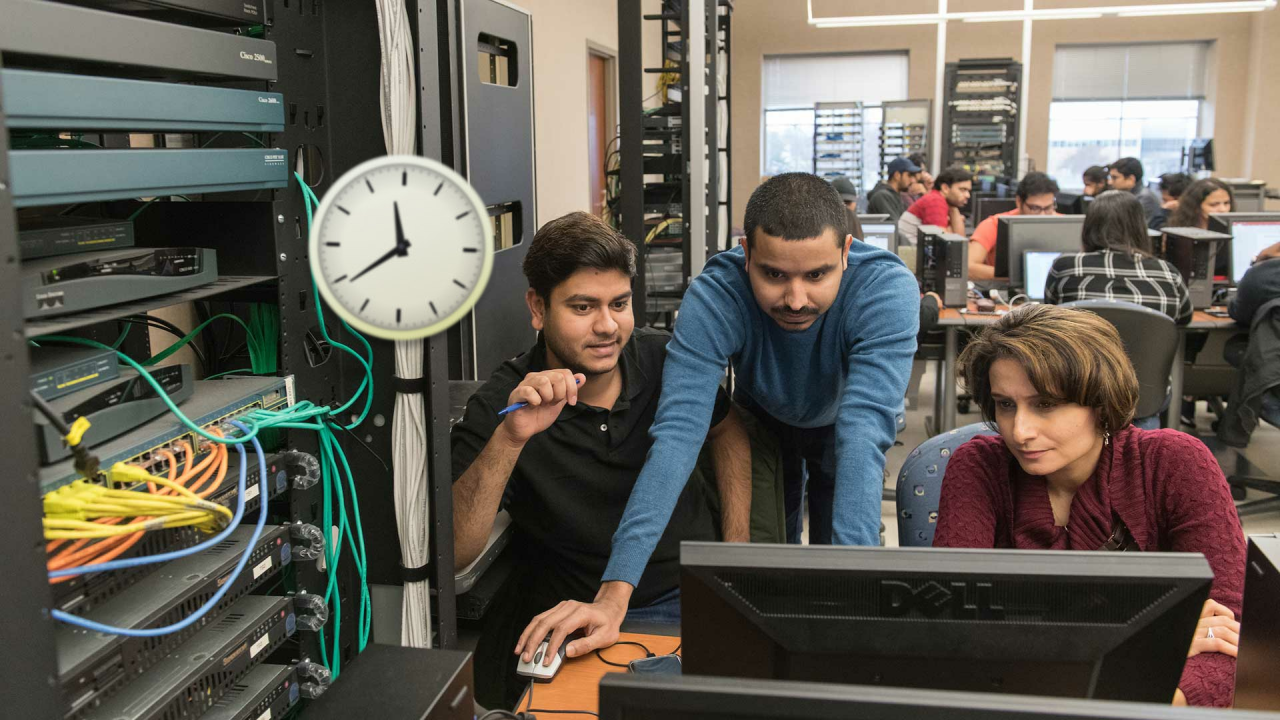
h=11 m=39
